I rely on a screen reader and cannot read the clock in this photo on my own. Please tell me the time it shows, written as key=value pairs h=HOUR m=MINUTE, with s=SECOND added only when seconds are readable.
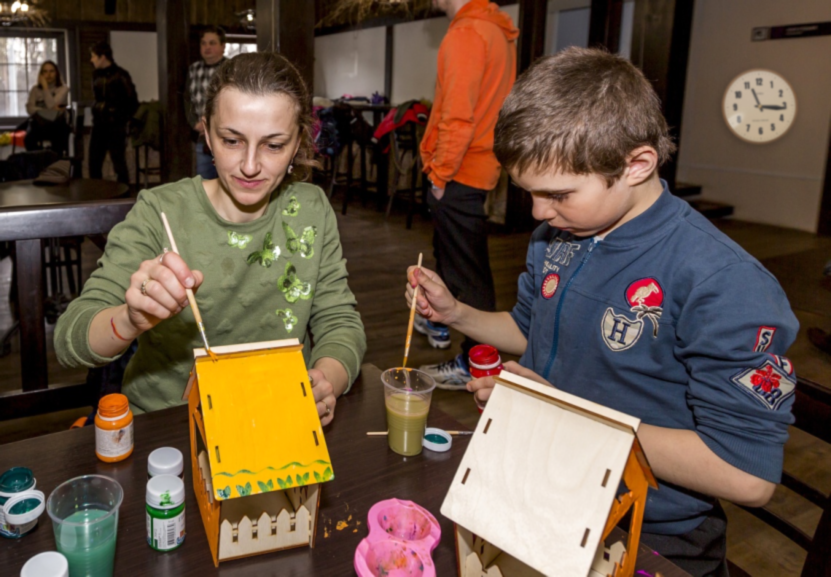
h=11 m=16
